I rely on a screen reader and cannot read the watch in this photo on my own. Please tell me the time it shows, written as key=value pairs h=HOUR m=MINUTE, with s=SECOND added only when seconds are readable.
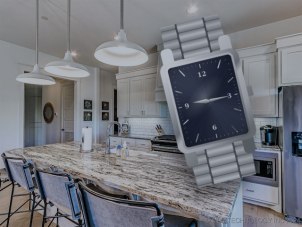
h=9 m=15
